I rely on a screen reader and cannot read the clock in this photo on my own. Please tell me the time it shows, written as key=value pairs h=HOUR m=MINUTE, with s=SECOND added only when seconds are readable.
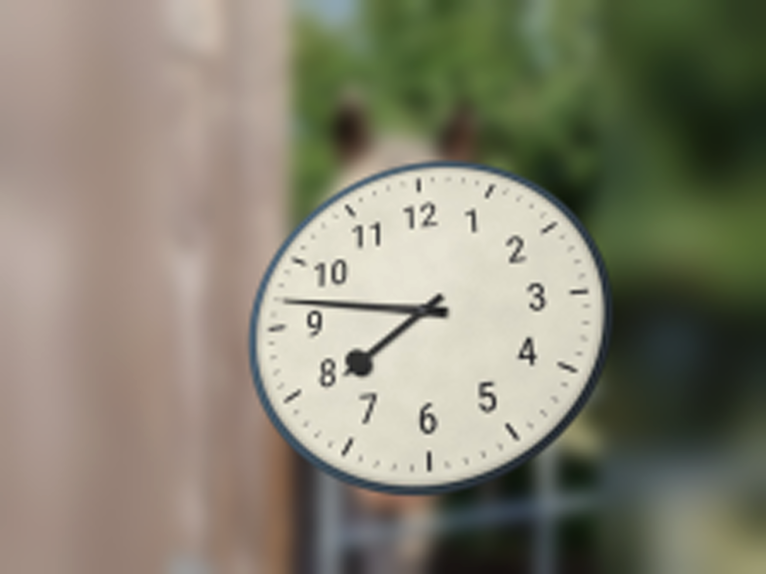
h=7 m=47
